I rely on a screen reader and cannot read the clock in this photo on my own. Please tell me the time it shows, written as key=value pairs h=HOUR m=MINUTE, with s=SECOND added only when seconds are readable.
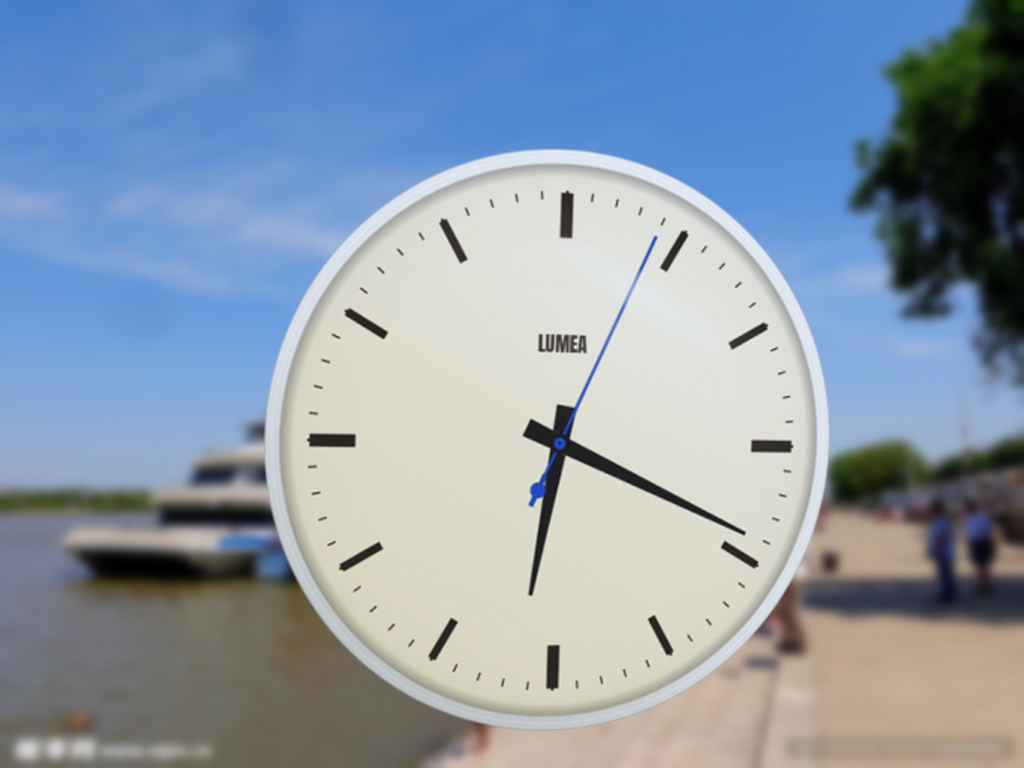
h=6 m=19 s=4
